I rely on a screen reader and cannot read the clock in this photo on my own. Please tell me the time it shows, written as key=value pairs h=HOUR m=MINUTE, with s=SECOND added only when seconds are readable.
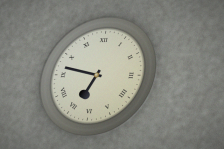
h=6 m=47
